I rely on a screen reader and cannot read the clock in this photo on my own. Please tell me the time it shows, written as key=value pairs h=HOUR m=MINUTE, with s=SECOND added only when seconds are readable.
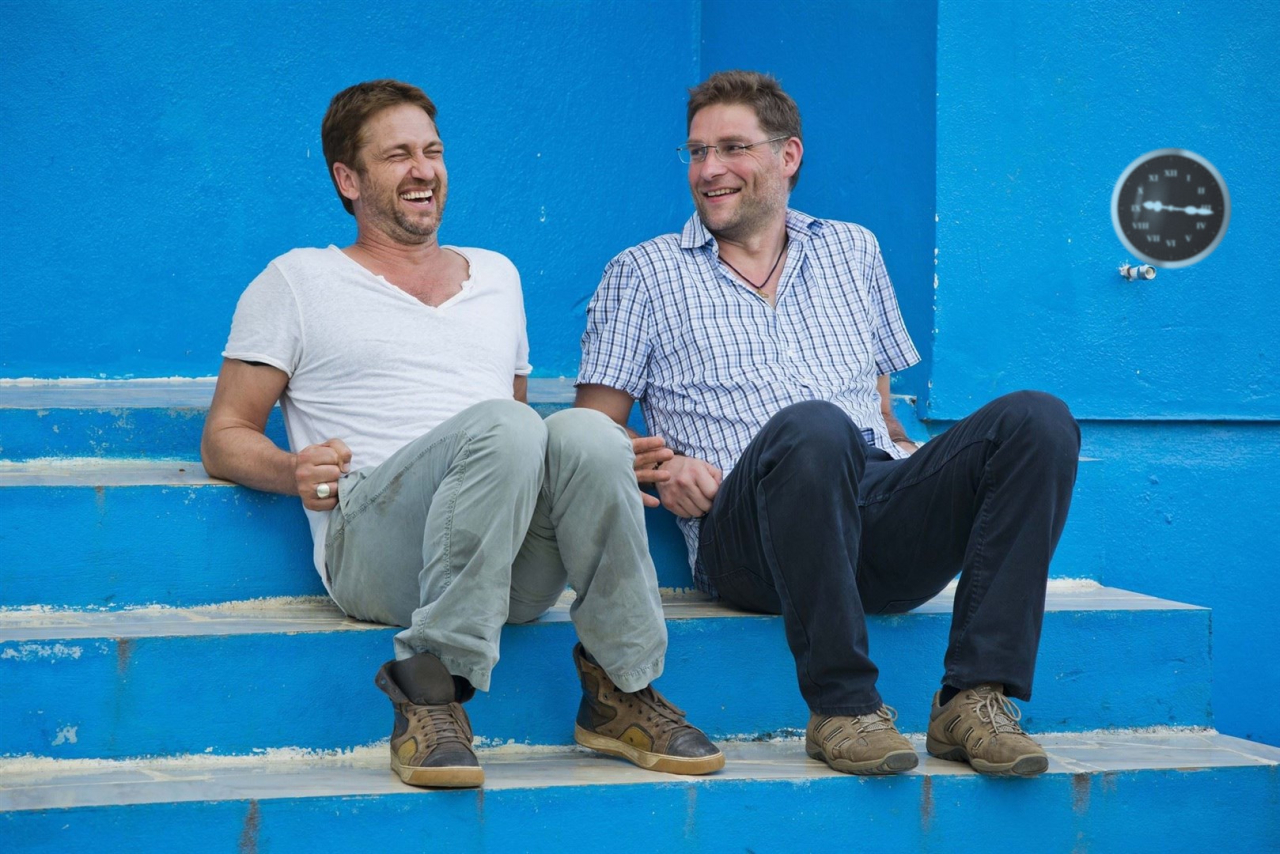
h=9 m=16
